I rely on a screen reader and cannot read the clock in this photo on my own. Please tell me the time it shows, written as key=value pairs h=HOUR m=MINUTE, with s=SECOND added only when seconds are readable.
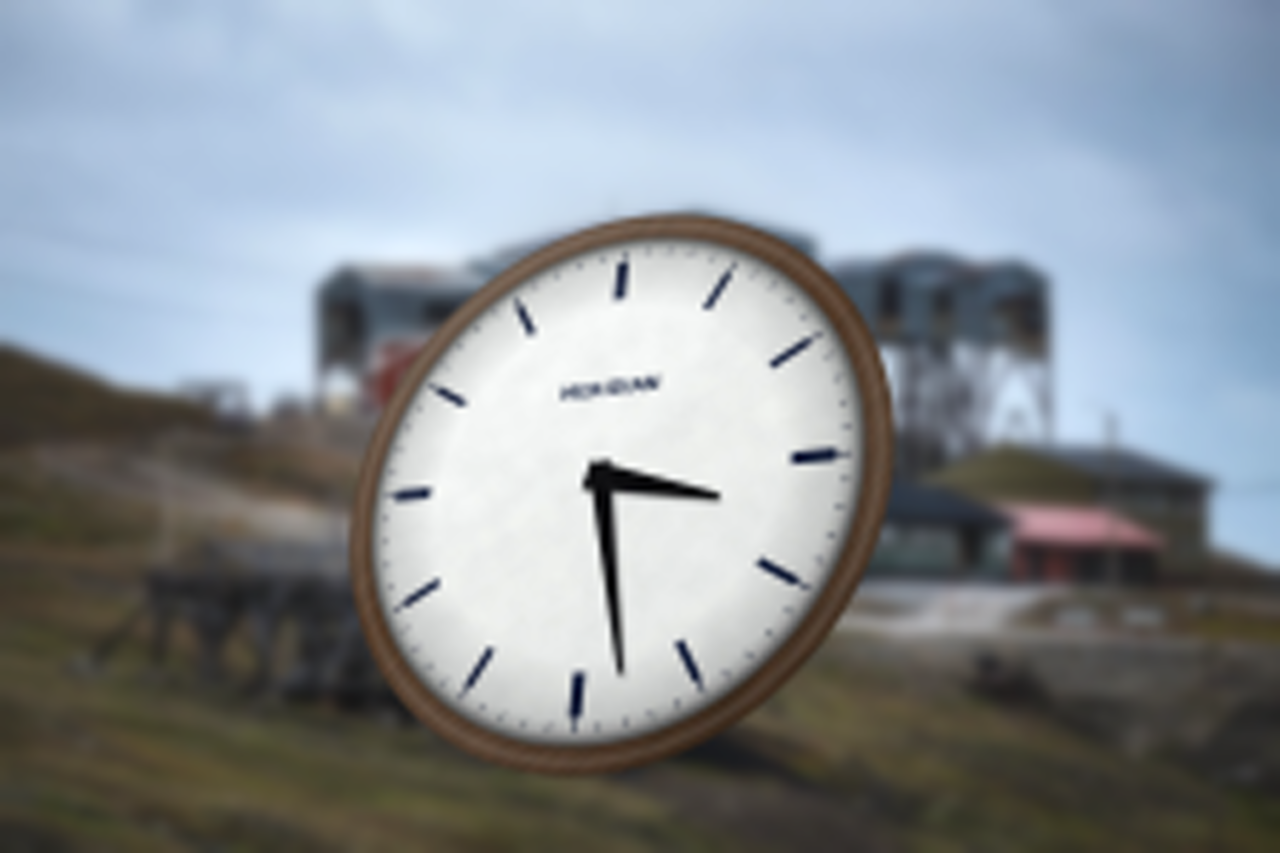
h=3 m=28
